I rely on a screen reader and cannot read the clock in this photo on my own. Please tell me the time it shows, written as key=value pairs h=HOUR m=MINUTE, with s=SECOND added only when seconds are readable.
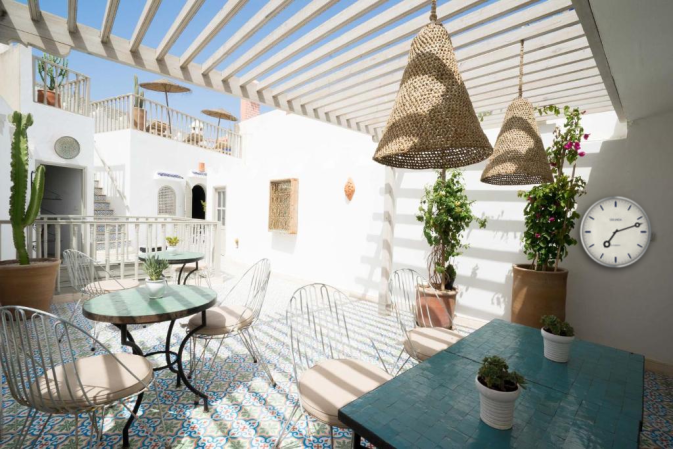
h=7 m=12
